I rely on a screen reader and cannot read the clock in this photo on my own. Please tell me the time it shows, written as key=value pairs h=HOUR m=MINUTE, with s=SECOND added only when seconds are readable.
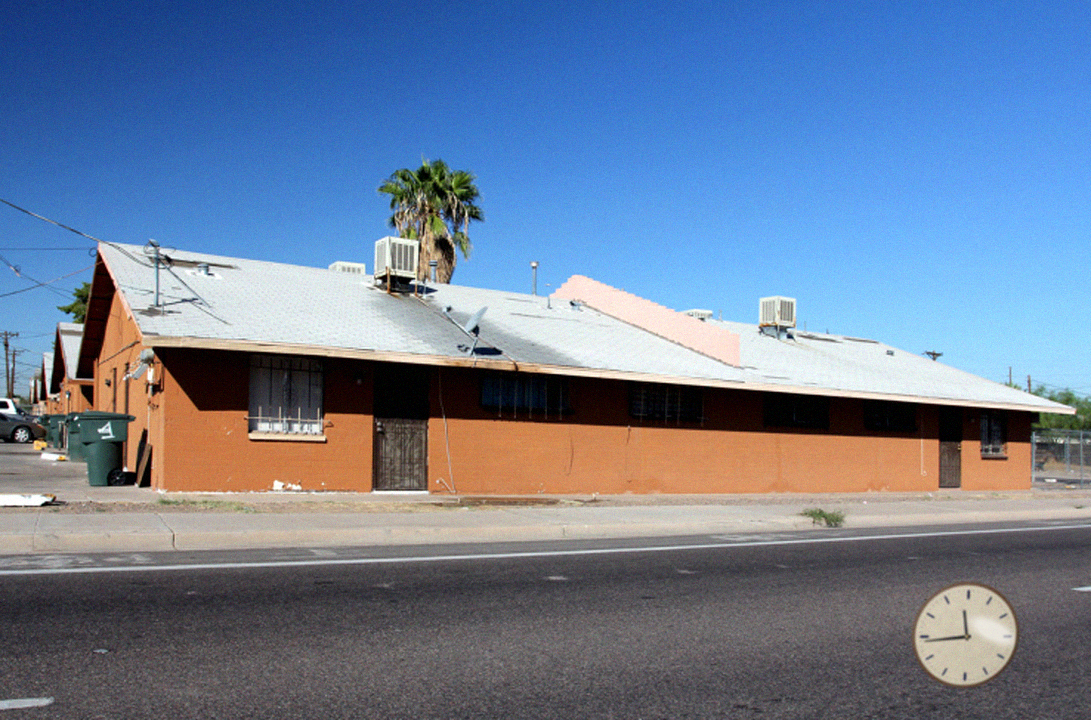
h=11 m=44
